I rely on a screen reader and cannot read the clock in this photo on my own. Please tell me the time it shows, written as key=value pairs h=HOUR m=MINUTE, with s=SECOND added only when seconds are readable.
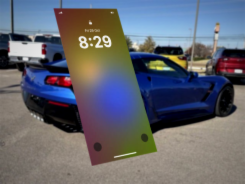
h=8 m=29
